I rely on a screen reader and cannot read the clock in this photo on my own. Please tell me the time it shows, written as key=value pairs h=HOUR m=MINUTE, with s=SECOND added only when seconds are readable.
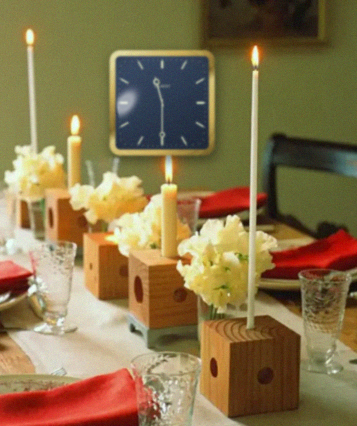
h=11 m=30
